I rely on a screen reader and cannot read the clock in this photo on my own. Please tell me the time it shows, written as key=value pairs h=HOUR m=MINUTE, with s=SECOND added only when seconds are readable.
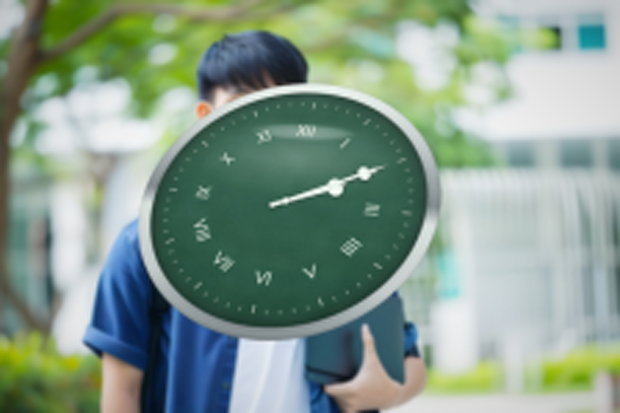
h=2 m=10
